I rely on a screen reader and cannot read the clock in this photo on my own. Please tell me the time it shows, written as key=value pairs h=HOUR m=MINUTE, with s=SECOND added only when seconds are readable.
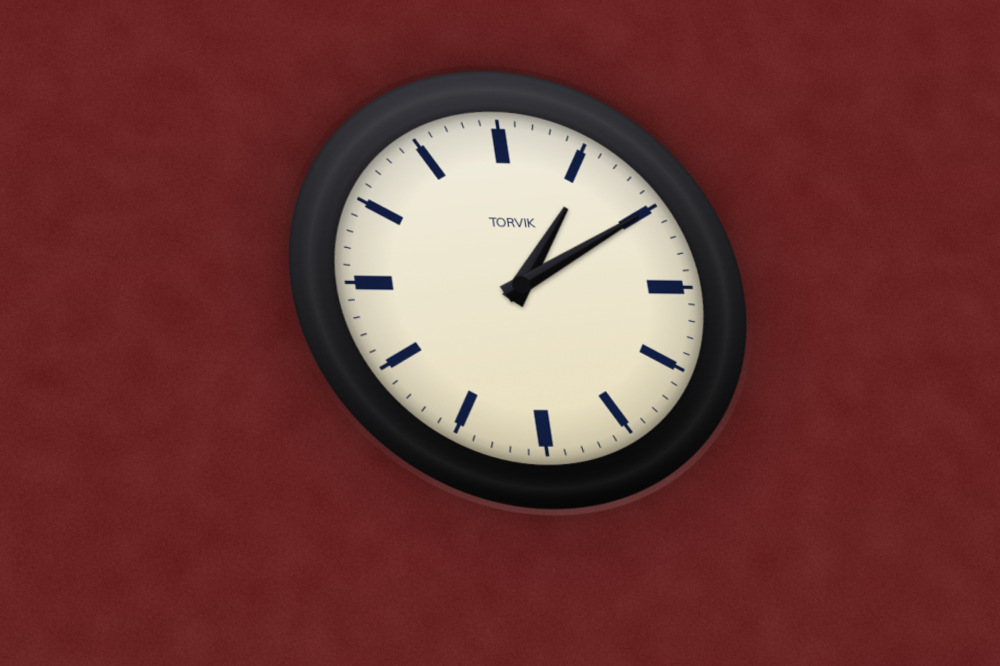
h=1 m=10
